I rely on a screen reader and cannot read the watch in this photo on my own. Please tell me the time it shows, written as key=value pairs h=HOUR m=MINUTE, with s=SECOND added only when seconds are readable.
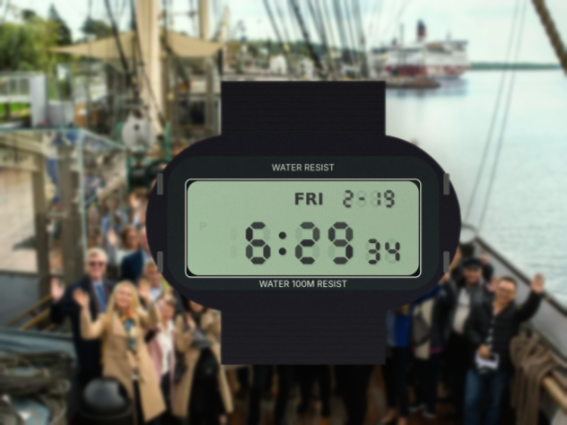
h=6 m=29 s=34
